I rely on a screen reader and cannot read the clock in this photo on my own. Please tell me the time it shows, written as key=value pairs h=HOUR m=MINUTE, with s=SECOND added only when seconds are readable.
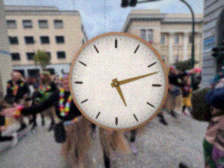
h=5 m=12
